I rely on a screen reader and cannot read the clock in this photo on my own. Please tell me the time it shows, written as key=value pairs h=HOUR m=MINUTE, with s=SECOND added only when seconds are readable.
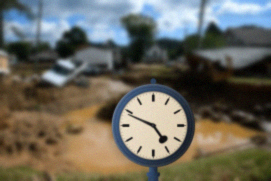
h=4 m=49
